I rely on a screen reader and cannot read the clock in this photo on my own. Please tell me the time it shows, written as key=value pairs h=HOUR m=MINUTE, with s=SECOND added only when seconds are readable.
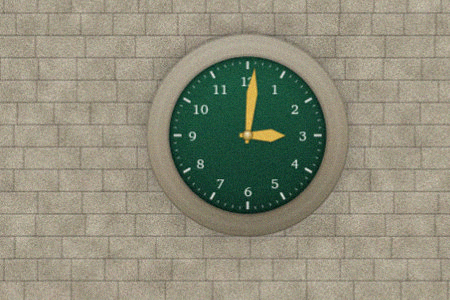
h=3 m=1
